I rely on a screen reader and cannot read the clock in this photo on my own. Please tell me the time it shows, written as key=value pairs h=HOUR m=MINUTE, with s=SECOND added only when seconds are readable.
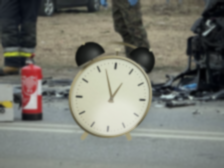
h=12 m=57
